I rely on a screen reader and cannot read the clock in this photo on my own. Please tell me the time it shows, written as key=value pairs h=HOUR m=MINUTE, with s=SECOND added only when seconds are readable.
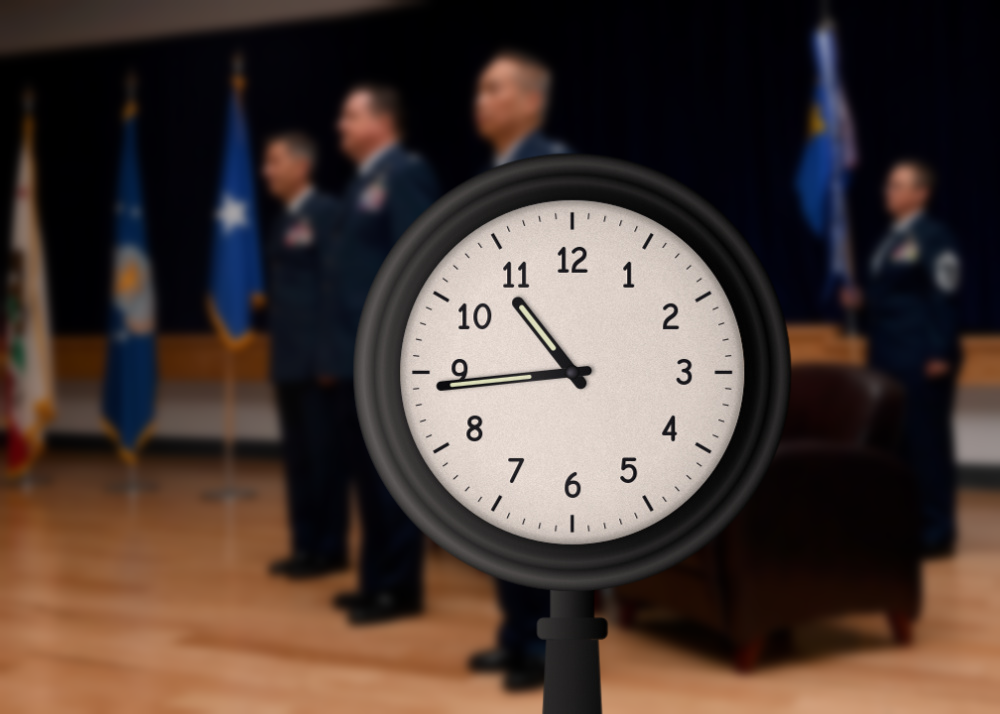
h=10 m=44
